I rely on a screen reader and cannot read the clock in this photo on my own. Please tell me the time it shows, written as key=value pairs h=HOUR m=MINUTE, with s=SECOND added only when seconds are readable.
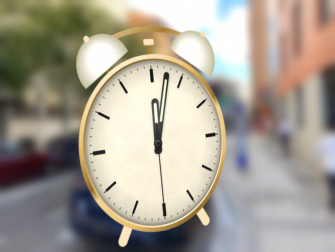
h=12 m=2 s=30
